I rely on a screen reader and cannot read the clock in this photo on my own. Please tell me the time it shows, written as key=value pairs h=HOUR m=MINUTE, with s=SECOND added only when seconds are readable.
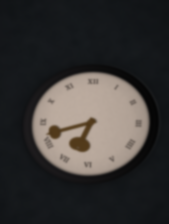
h=6 m=42
